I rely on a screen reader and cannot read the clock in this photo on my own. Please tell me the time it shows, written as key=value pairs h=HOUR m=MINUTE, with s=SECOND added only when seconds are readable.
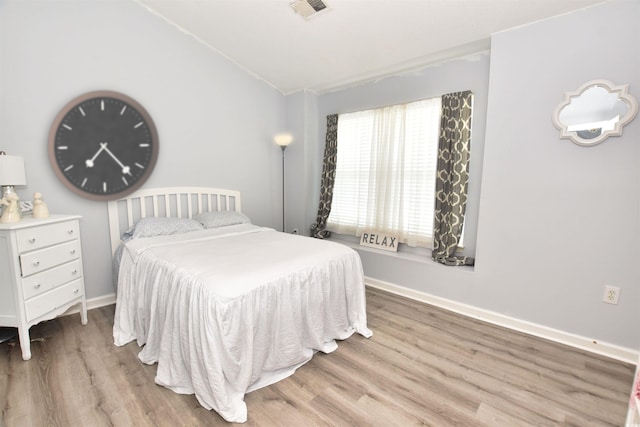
h=7 m=23
